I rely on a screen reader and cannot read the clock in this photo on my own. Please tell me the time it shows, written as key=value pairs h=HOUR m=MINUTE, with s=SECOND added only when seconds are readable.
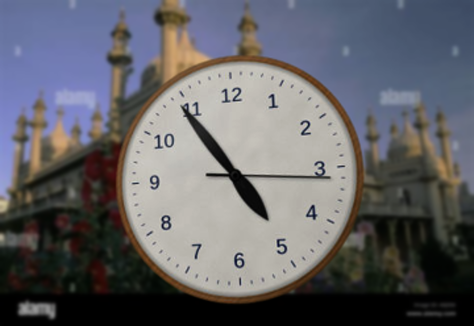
h=4 m=54 s=16
